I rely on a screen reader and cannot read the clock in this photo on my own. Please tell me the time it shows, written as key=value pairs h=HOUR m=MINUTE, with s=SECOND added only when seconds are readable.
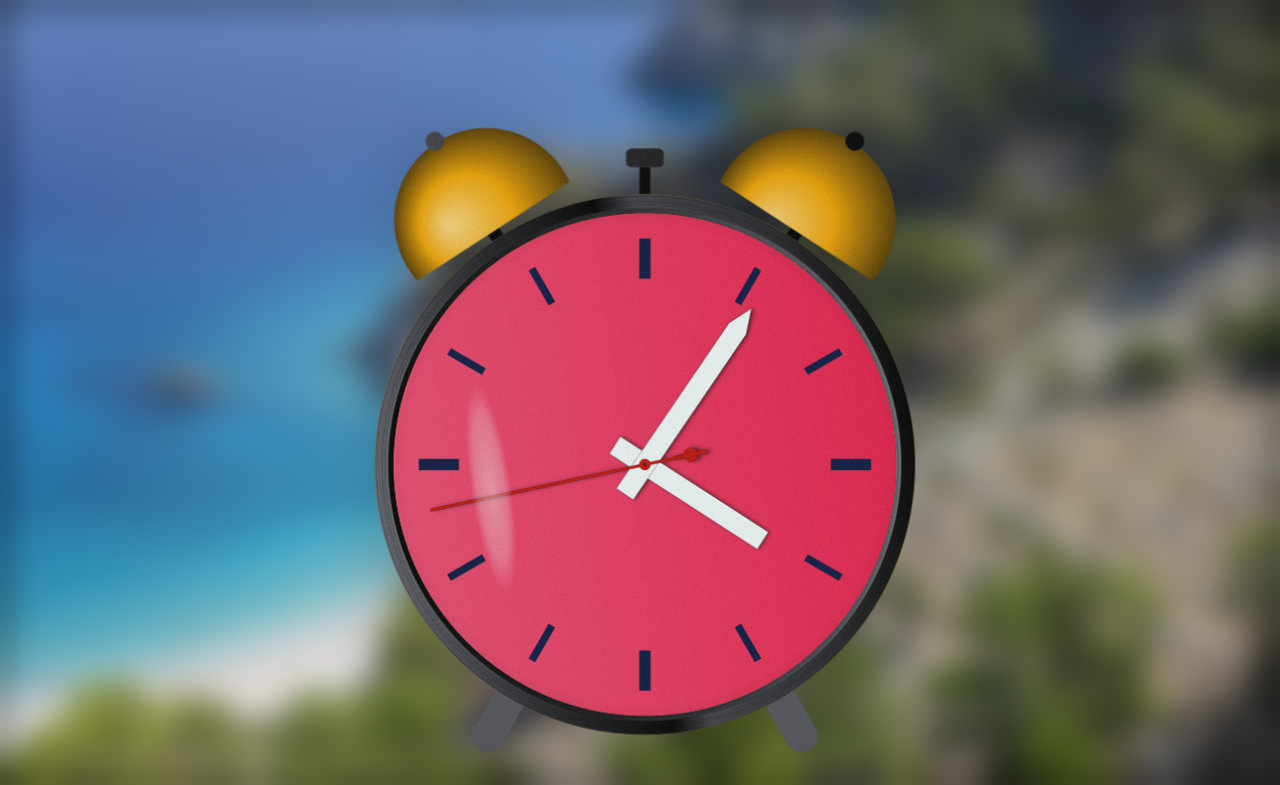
h=4 m=5 s=43
